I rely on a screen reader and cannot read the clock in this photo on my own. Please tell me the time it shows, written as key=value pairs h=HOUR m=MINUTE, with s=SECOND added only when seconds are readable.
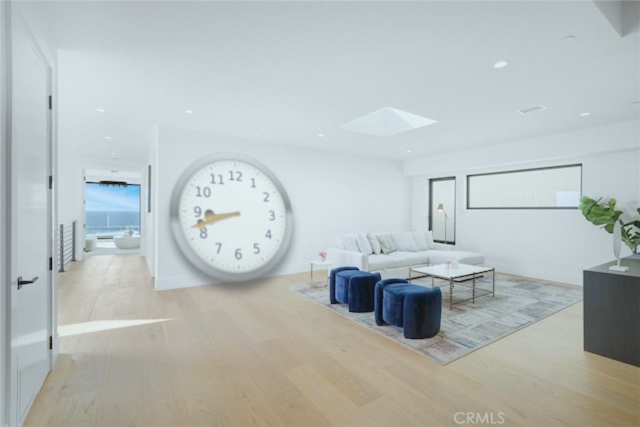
h=8 m=42
